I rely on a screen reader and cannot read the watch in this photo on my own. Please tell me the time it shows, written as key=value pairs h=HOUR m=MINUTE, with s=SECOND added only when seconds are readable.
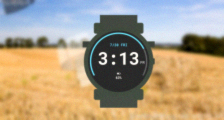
h=3 m=13
